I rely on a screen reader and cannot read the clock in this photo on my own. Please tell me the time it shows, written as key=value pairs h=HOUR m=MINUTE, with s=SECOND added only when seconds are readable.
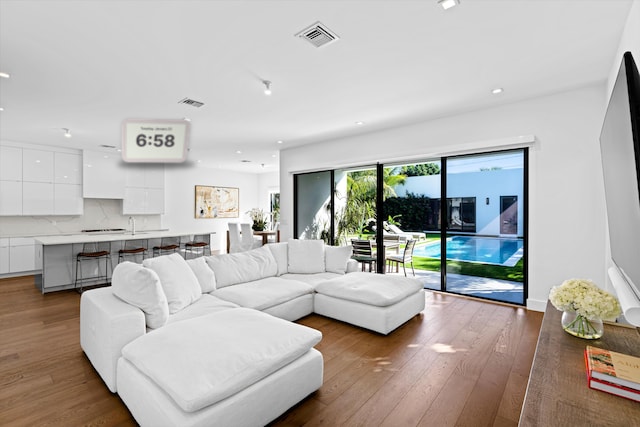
h=6 m=58
